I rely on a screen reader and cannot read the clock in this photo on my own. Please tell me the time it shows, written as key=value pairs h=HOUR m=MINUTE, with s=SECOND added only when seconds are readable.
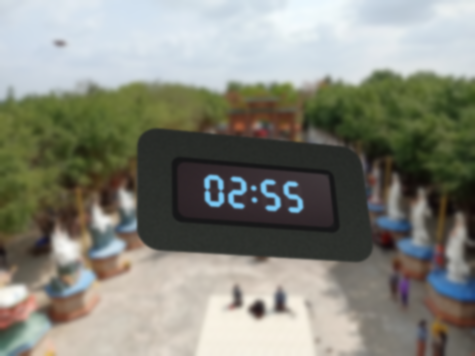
h=2 m=55
